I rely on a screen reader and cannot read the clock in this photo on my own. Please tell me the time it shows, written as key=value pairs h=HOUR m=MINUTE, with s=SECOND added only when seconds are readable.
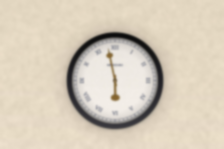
h=5 m=58
